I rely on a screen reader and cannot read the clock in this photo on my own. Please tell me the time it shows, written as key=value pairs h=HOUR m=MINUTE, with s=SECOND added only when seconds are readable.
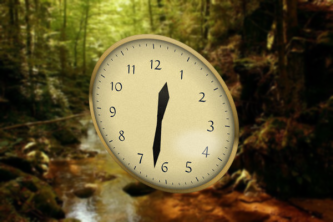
h=12 m=32
